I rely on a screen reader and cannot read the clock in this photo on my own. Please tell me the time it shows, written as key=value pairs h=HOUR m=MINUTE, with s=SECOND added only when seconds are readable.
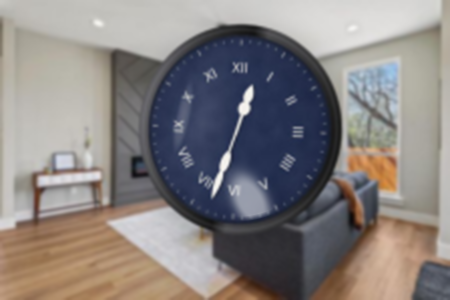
h=12 m=33
